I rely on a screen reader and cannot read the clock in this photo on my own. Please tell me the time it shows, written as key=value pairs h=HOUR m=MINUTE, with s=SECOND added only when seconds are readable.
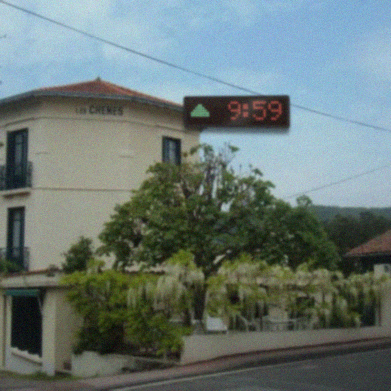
h=9 m=59
